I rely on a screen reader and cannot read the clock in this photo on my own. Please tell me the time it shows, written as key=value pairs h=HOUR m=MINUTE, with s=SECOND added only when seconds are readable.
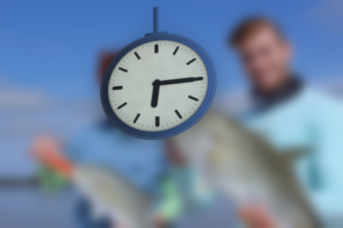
h=6 m=15
